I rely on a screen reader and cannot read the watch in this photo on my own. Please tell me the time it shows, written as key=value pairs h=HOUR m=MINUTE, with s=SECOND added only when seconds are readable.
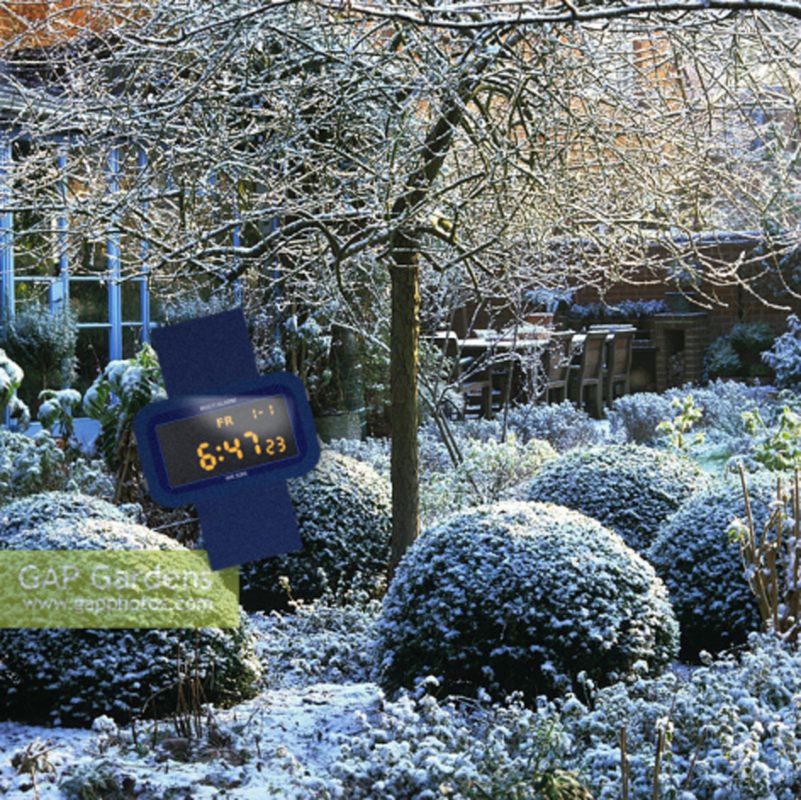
h=6 m=47 s=23
